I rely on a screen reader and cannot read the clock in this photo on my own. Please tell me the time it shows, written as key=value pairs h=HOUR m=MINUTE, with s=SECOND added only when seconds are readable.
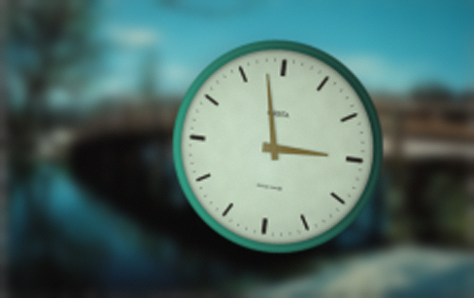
h=2 m=58
